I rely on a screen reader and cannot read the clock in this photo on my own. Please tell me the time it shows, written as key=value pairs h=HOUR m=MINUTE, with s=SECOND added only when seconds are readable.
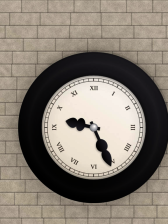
h=9 m=26
